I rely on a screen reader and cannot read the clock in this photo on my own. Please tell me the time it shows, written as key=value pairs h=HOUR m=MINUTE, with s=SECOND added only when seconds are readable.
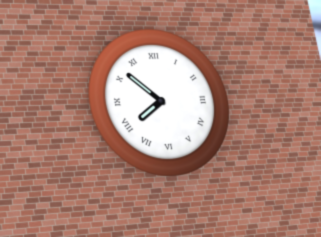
h=7 m=52
